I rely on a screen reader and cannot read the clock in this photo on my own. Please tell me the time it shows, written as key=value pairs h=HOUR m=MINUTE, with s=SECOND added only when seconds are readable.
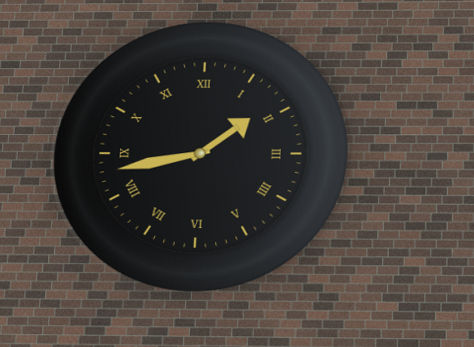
h=1 m=43
